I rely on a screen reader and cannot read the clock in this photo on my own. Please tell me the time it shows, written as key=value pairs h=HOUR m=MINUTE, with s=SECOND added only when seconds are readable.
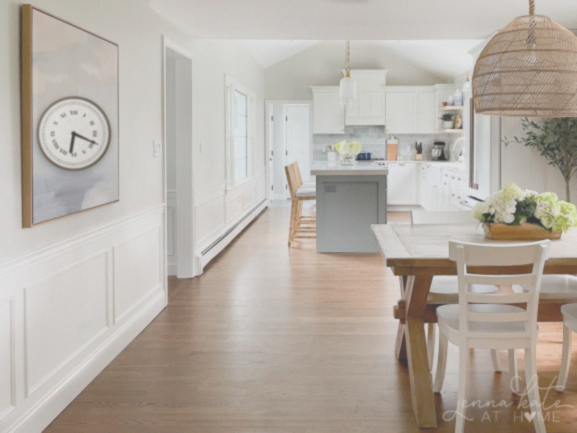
h=6 m=19
